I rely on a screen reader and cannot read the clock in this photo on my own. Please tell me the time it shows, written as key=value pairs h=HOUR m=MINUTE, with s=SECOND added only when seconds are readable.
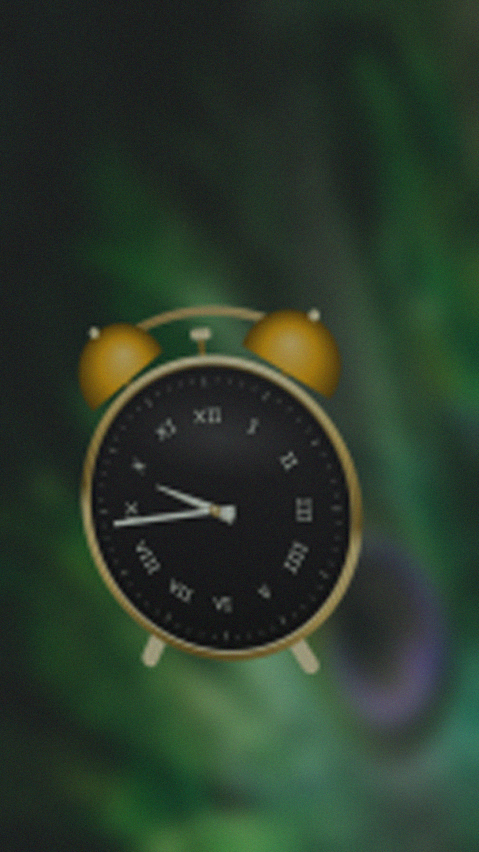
h=9 m=44
